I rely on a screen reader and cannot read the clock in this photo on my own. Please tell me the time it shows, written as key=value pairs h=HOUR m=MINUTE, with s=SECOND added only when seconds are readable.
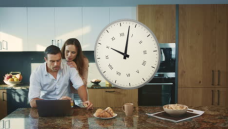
h=10 m=3
